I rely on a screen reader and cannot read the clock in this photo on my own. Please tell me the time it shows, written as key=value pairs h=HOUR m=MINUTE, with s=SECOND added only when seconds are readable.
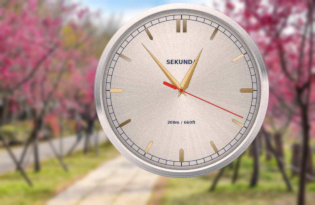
h=12 m=53 s=19
